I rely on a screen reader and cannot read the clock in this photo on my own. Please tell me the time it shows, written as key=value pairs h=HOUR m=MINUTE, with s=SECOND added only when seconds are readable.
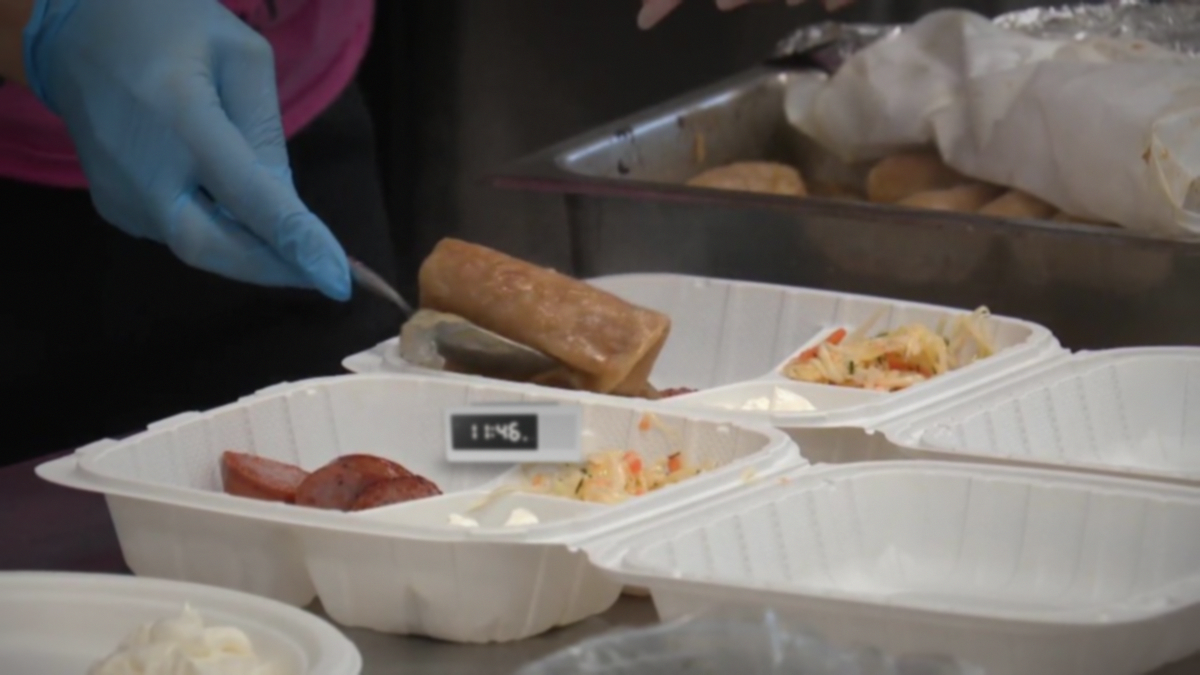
h=11 m=46
